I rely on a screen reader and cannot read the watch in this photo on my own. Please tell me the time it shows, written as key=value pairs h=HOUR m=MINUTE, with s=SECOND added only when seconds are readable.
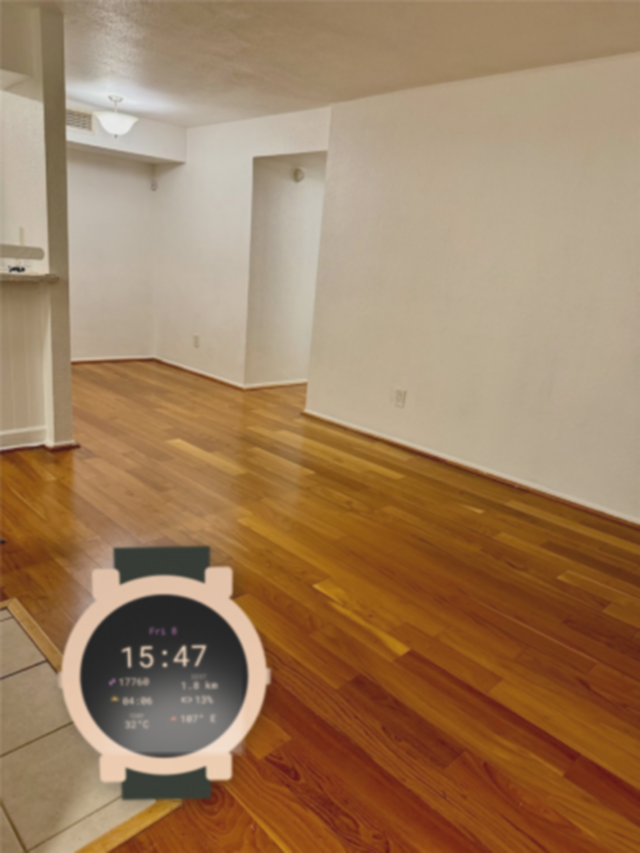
h=15 m=47
